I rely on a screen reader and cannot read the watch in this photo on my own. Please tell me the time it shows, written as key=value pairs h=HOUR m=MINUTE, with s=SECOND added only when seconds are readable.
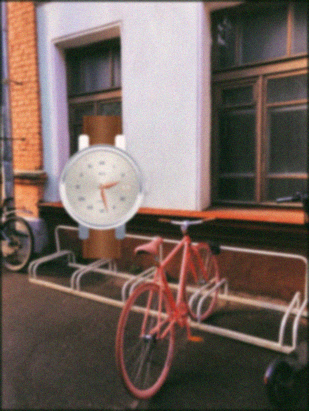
h=2 m=28
